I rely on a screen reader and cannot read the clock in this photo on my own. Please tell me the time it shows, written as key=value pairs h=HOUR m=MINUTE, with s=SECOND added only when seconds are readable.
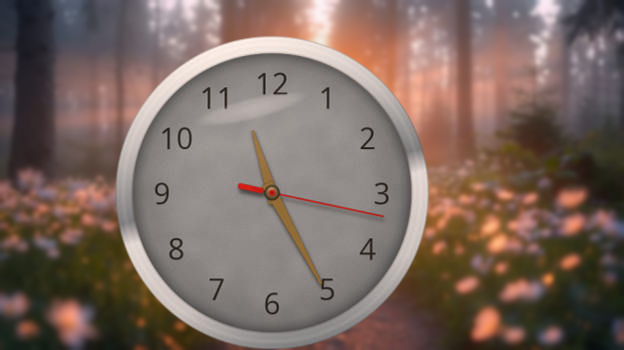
h=11 m=25 s=17
